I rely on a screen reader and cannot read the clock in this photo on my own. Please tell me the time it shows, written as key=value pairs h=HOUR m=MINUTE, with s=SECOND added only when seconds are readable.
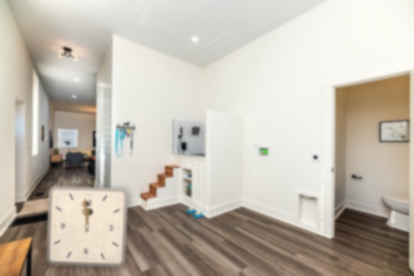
h=11 m=59
